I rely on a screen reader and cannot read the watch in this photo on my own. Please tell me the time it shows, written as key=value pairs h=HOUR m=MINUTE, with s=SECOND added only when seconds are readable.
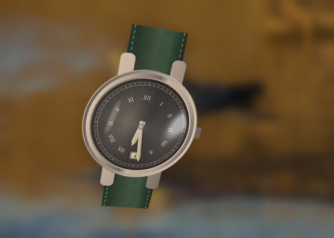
h=6 m=29
